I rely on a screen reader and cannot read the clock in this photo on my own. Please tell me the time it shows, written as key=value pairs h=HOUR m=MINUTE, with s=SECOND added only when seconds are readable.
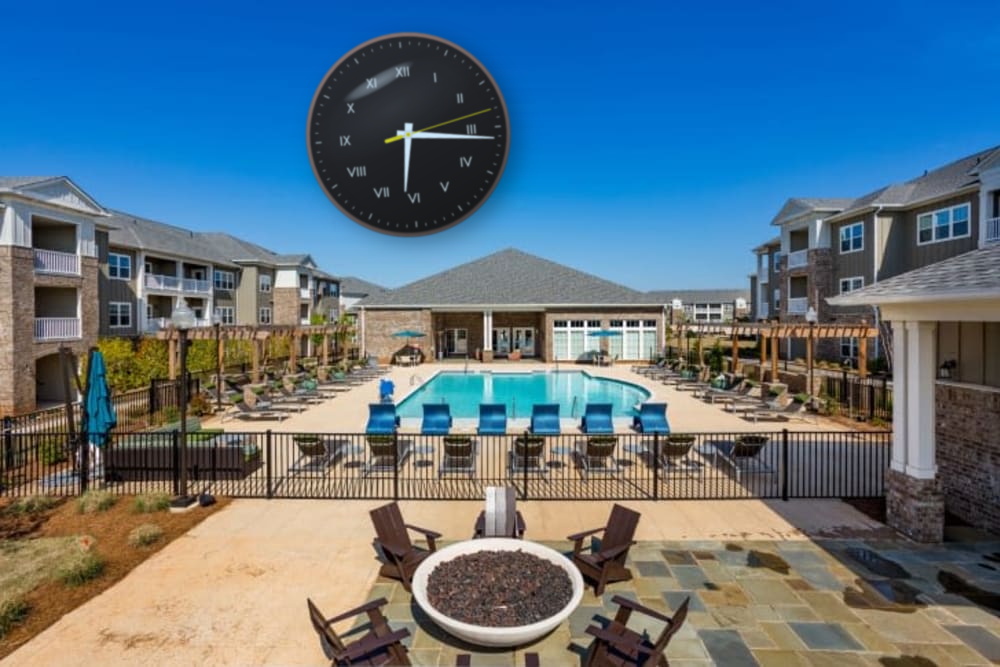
h=6 m=16 s=13
